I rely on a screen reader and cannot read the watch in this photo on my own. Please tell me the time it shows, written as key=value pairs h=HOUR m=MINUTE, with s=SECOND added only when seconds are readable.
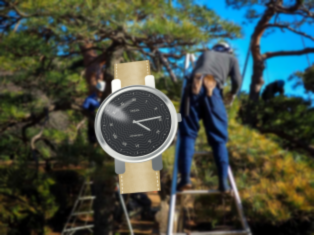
h=4 m=14
